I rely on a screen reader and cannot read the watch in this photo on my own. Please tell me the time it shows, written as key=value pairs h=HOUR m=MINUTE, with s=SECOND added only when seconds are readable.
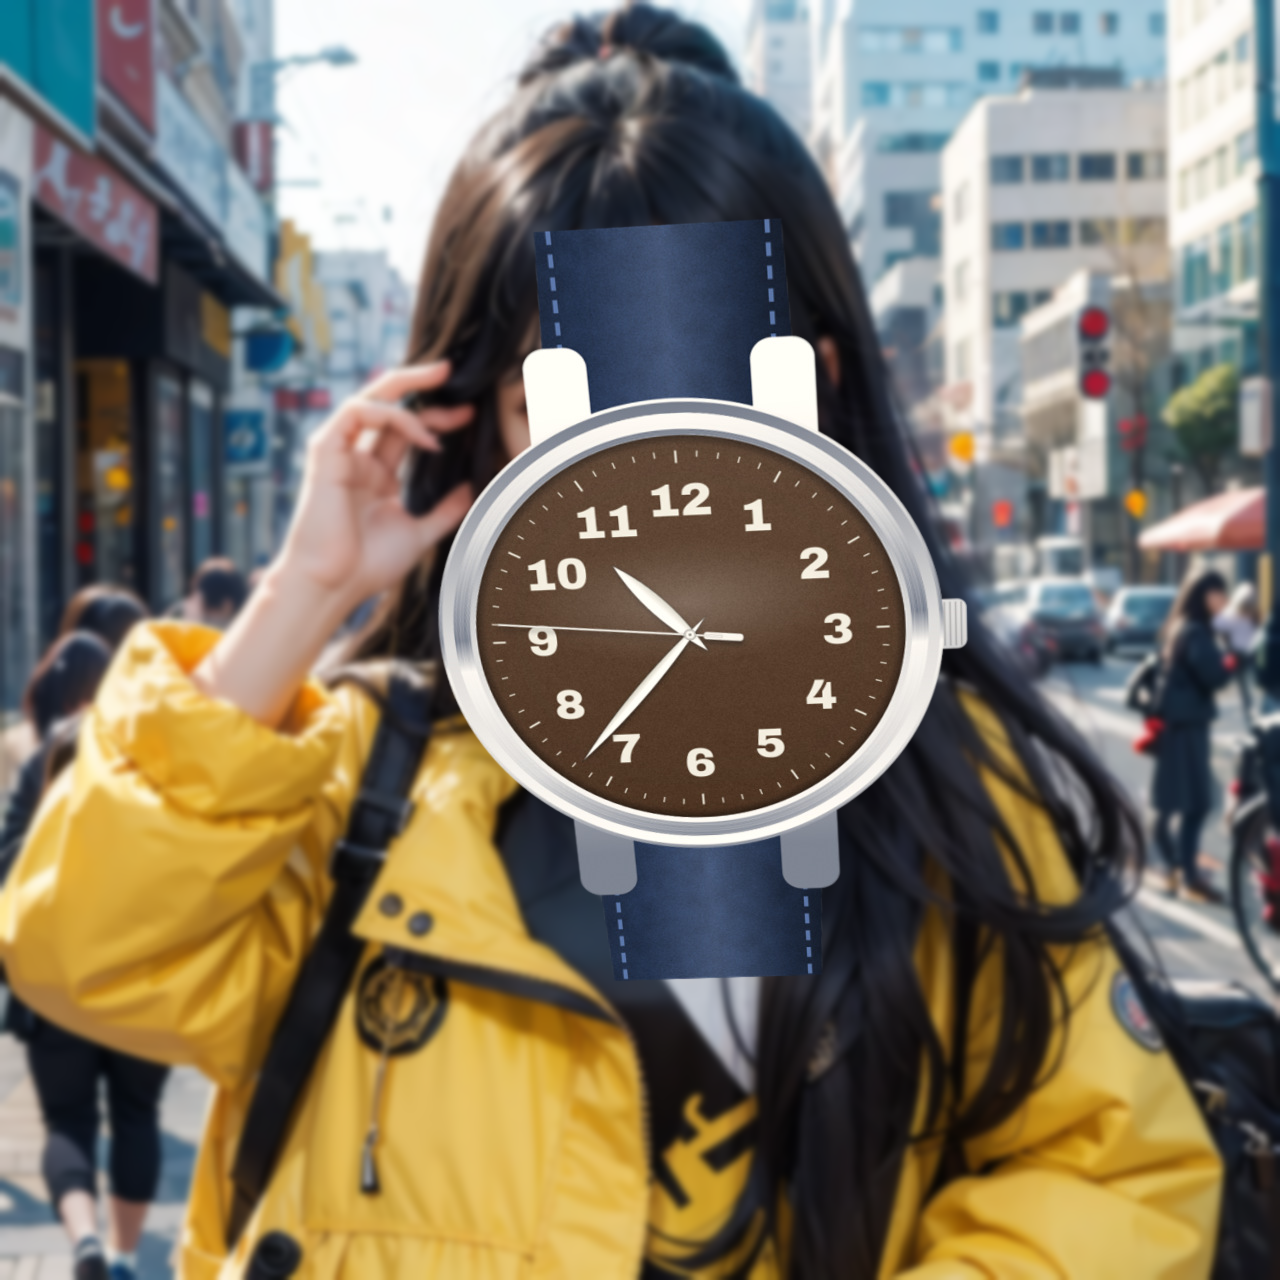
h=10 m=36 s=46
